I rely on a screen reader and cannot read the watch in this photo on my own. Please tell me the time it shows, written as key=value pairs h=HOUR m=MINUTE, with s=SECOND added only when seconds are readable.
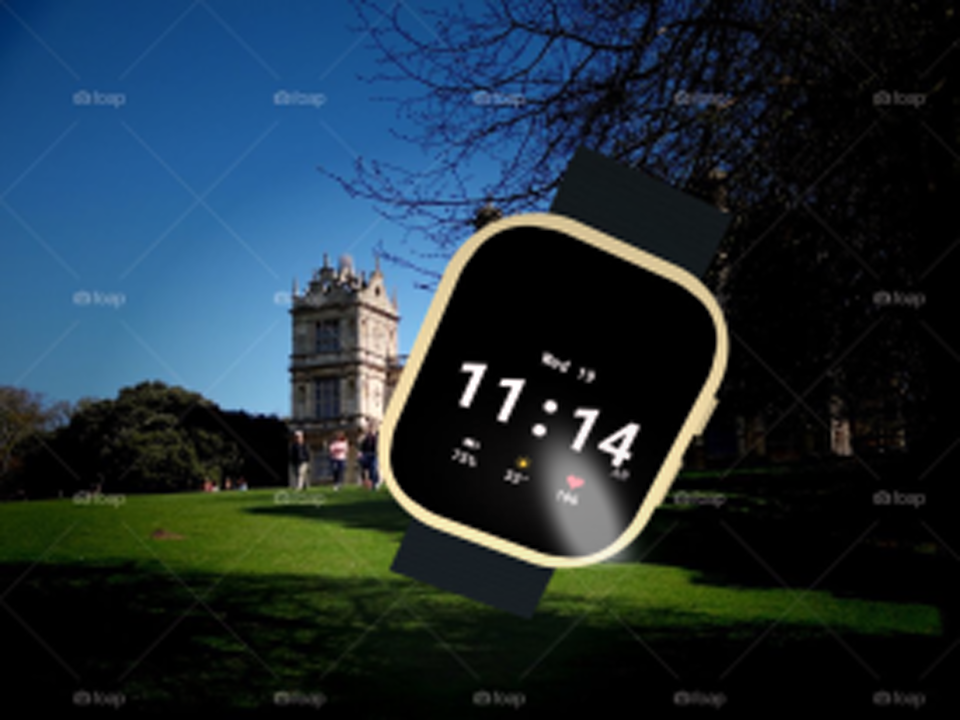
h=11 m=14
